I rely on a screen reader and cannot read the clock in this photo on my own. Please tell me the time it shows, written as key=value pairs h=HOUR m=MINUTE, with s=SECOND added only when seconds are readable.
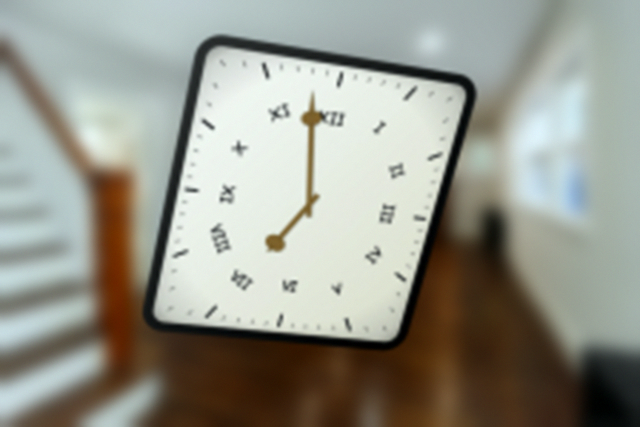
h=6 m=58
